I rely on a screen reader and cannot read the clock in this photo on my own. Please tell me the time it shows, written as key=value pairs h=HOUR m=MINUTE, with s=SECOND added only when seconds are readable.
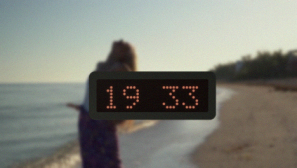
h=19 m=33
